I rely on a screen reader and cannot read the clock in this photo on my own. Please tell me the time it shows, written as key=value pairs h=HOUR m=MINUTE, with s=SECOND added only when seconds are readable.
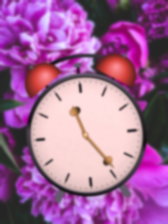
h=11 m=24
